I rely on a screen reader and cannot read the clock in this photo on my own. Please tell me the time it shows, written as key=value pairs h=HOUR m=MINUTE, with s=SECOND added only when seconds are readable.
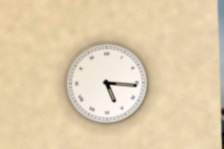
h=5 m=16
